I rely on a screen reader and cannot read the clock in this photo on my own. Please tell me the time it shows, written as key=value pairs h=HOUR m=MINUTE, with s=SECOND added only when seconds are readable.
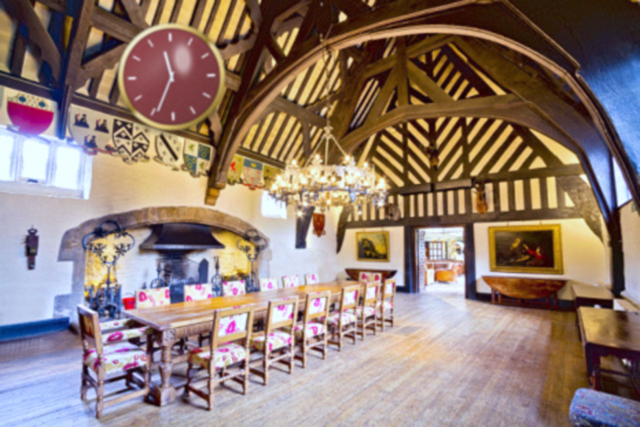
h=11 m=34
